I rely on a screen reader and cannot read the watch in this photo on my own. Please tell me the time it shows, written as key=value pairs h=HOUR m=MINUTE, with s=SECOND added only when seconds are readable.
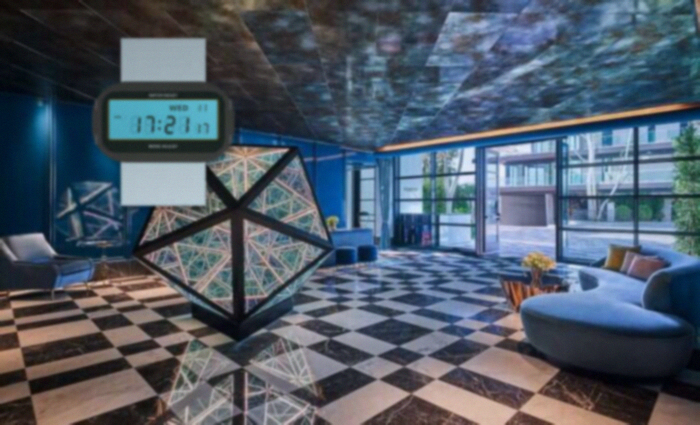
h=17 m=21
